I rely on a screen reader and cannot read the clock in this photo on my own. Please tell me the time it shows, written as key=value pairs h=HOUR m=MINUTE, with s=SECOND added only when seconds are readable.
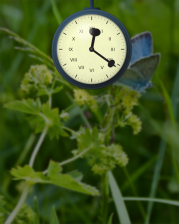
h=12 m=21
